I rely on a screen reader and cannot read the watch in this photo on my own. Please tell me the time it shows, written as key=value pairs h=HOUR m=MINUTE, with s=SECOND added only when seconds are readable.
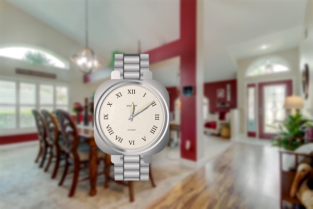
h=12 m=9
